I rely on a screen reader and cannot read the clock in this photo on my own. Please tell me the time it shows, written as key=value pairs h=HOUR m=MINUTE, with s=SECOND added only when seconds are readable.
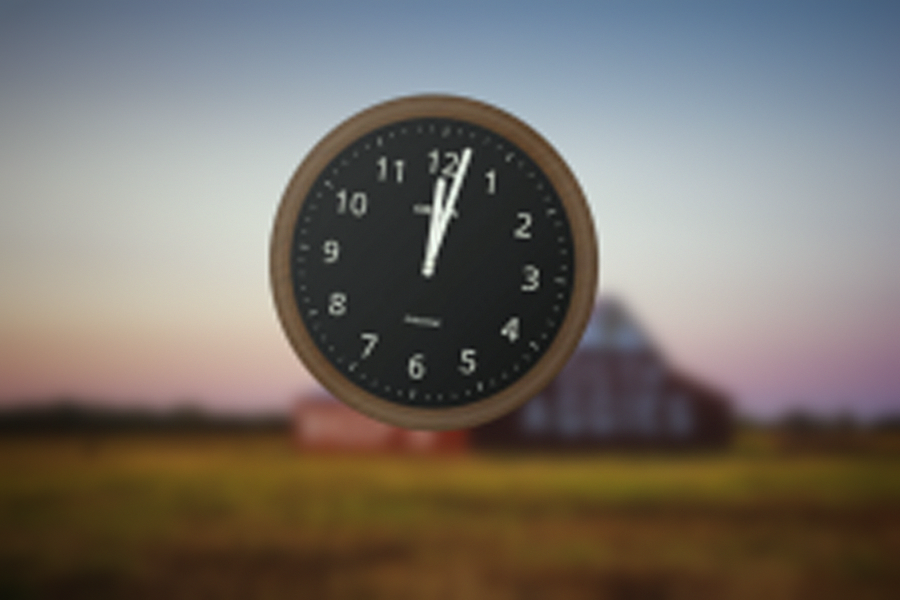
h=12 m=2
